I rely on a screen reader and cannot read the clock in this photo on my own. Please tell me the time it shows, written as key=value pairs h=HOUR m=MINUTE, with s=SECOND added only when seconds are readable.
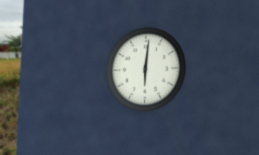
h=6 m=1
